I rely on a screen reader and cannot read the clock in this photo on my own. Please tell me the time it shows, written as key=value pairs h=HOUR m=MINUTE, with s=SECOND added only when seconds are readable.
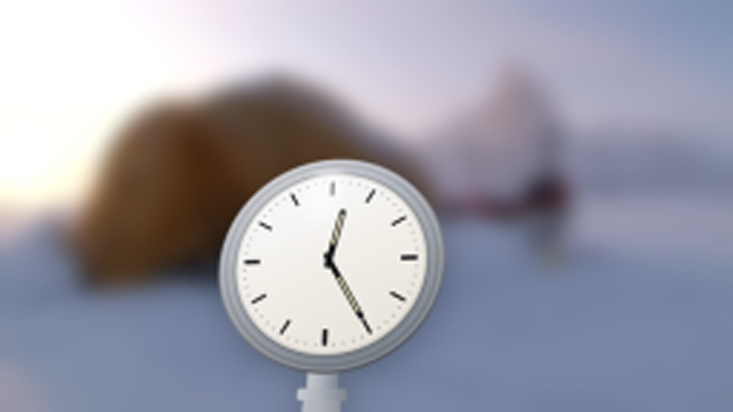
h=12 m=25
